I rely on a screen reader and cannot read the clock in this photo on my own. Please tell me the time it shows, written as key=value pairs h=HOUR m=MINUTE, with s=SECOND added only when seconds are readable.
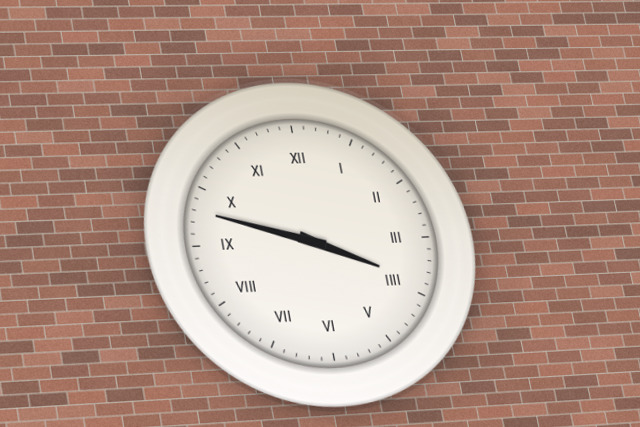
h=3 m=48
